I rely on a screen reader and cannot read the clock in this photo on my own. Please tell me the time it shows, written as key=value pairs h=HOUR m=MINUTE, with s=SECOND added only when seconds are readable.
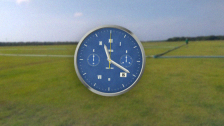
h=11 m=20
